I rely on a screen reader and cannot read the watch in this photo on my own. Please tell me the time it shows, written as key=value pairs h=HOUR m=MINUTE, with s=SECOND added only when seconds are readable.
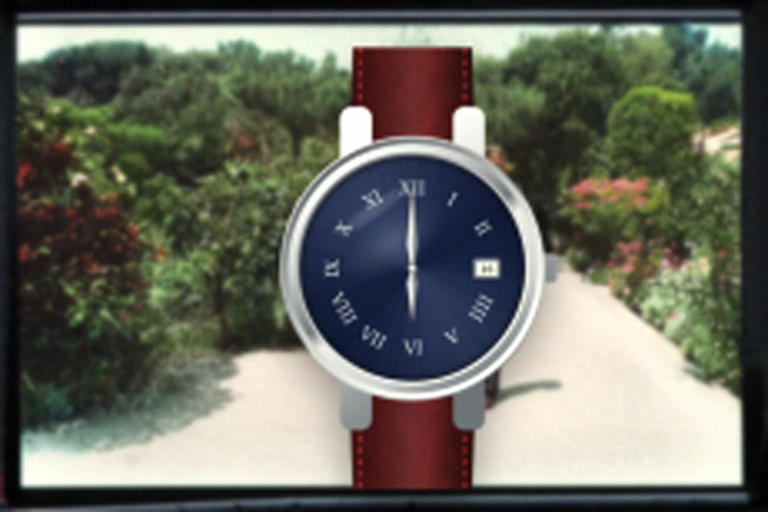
h=6 m=0
